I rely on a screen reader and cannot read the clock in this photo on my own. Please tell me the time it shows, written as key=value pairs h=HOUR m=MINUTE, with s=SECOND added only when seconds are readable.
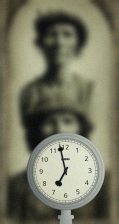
h=6 m=58
